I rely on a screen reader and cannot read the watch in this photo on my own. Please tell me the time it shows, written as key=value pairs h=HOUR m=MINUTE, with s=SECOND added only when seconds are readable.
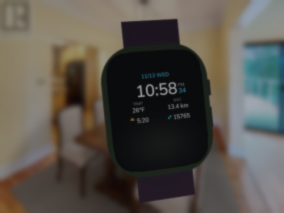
h=10 m=58
